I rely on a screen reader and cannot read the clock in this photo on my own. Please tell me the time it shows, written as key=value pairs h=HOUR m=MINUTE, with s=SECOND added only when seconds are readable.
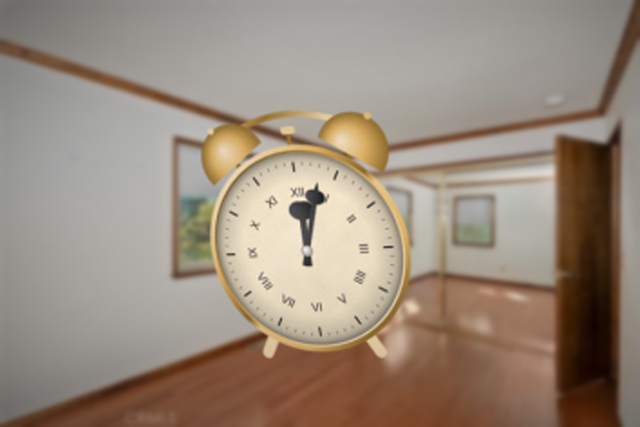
h=12 m=3
